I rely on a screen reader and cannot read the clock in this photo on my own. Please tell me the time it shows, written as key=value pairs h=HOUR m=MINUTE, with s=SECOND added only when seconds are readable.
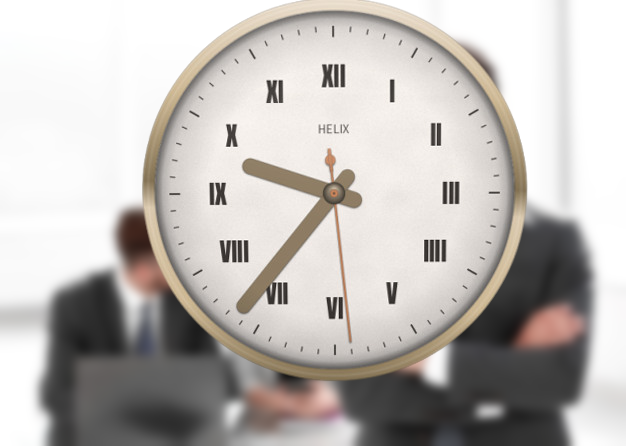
h=9 m=36 s=29
